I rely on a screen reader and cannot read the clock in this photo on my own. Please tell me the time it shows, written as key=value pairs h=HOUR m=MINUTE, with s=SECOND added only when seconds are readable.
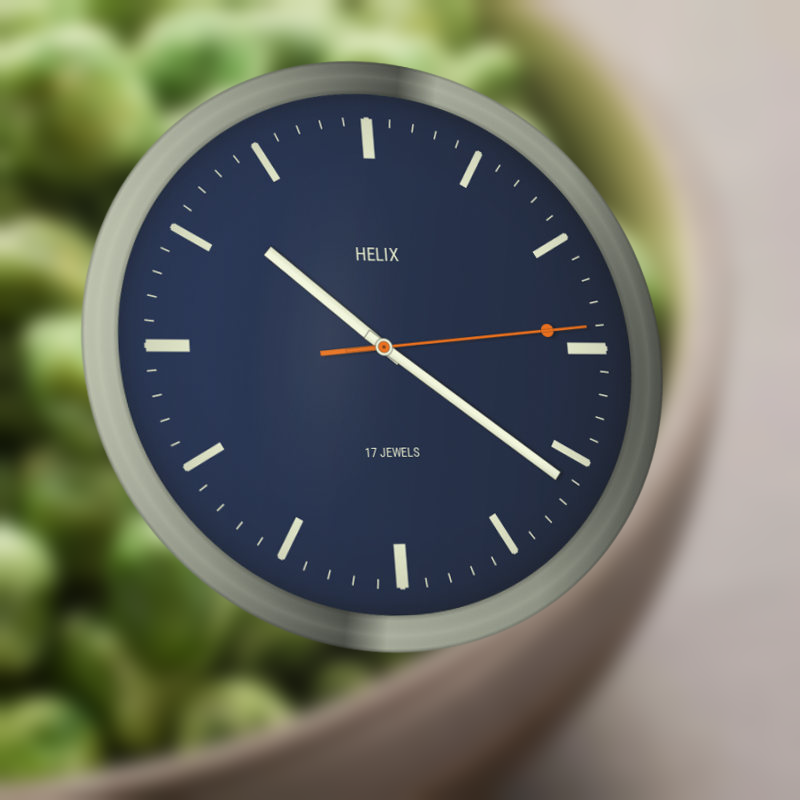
h=10 m=21 s=14
